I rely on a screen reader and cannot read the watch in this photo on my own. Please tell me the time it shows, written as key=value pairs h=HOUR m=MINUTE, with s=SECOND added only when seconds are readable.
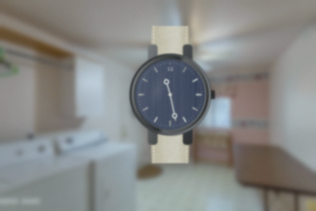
h=11 m=28
